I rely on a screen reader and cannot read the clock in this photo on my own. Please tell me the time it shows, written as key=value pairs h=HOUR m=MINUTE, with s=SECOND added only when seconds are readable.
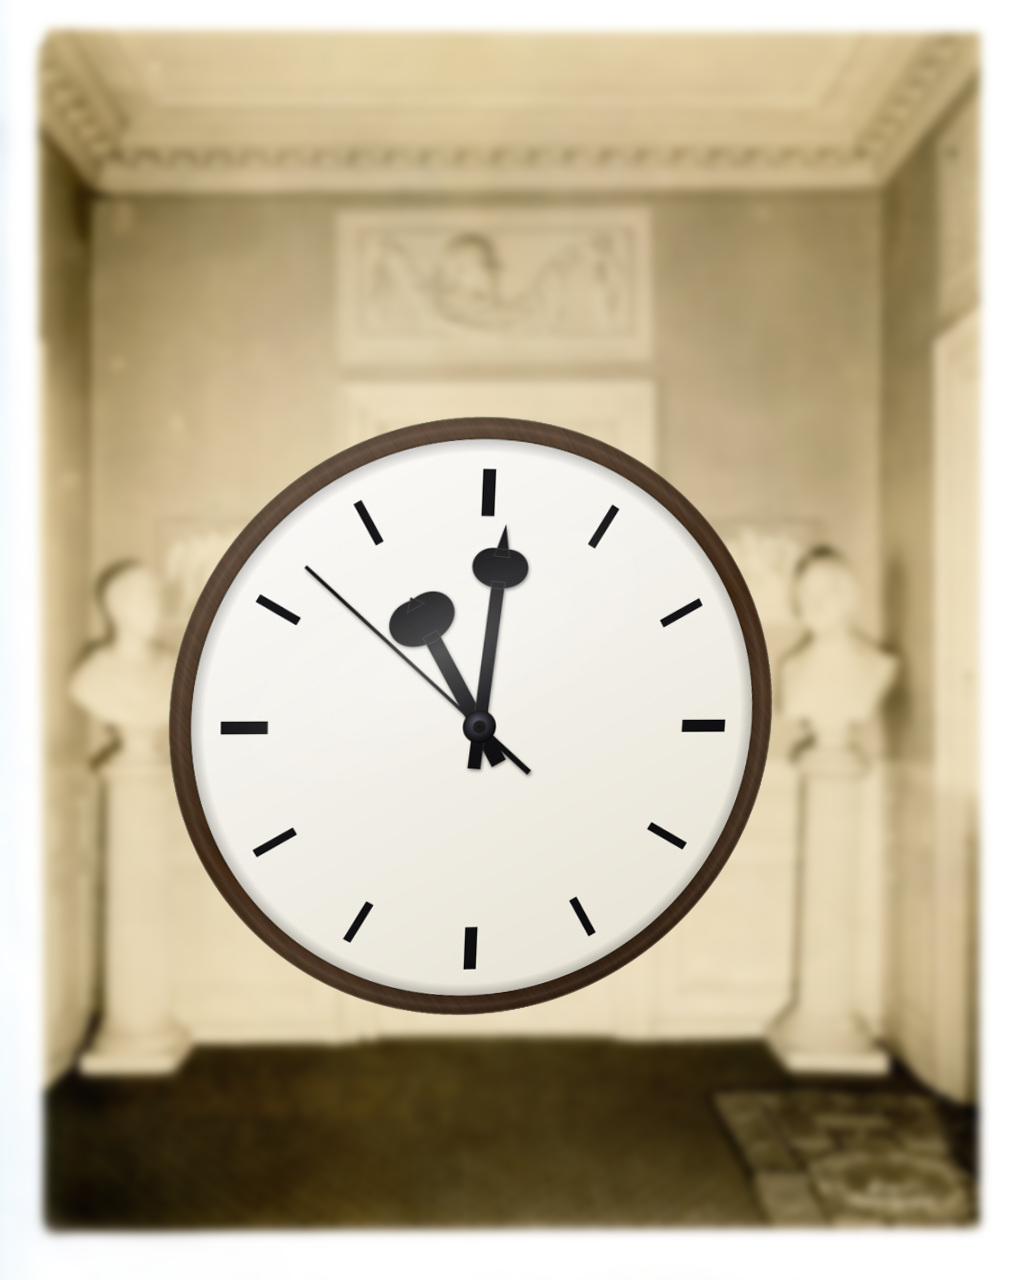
h=11 m=0 s=52
